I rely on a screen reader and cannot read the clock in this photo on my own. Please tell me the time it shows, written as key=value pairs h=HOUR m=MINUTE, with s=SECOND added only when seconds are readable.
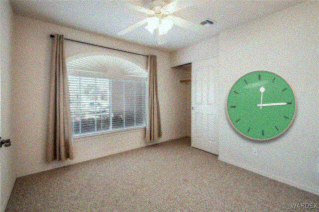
h=12 m=15
